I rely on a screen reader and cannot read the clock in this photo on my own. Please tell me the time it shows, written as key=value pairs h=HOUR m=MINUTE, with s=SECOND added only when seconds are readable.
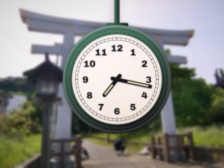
h=7 m=17
